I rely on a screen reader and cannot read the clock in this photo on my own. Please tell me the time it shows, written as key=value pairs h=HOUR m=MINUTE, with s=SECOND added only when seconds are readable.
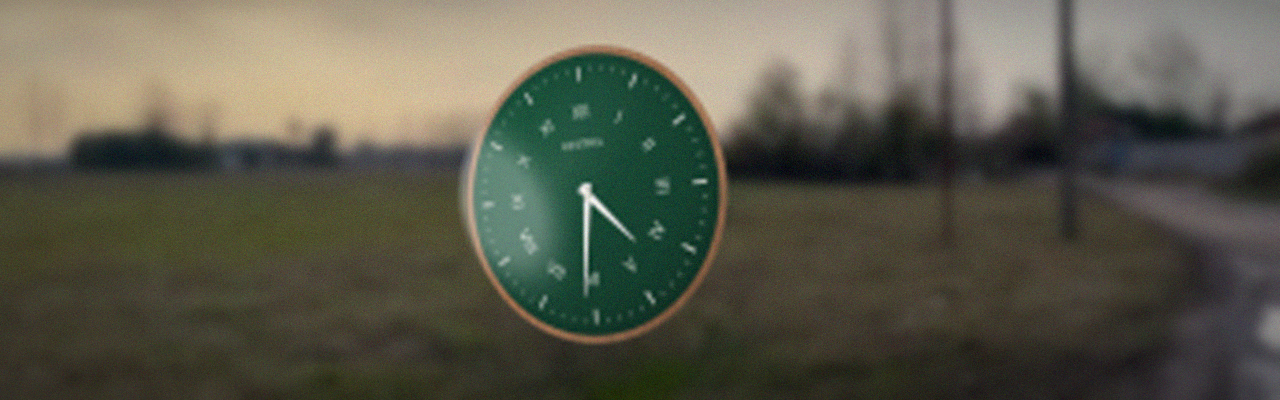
h=4 m=31
